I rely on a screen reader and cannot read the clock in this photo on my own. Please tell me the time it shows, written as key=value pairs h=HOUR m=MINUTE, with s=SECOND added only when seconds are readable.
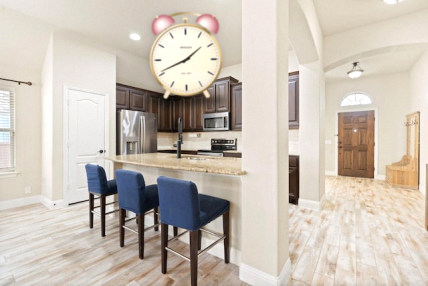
h=1 m=41
